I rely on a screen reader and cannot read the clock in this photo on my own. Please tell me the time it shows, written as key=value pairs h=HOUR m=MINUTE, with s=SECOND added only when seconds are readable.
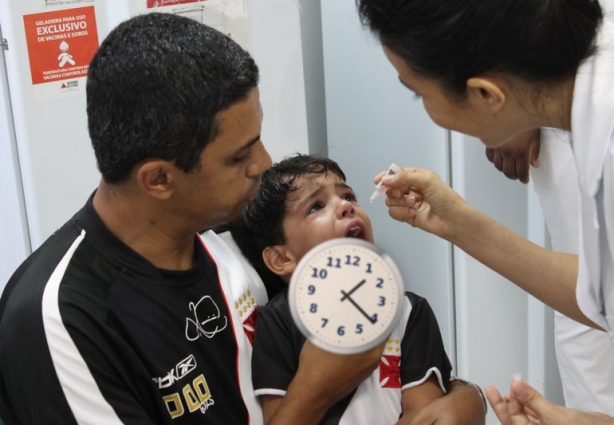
h=1 m=21
